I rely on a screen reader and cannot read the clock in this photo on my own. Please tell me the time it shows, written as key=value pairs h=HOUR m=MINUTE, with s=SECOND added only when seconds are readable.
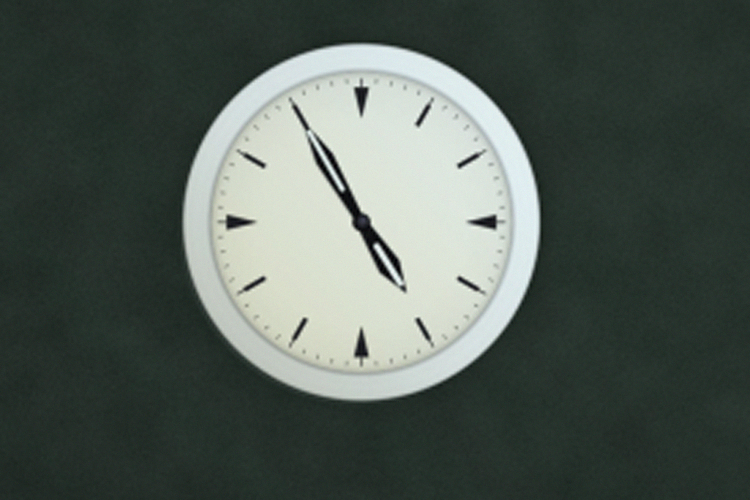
h=4 m=55
